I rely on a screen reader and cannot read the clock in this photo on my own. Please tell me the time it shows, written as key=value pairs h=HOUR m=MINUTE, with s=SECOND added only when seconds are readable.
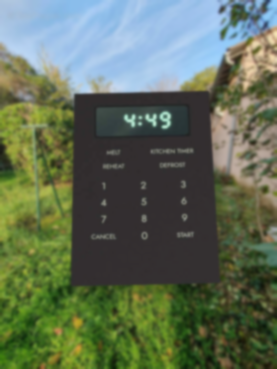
h=4 m=49
